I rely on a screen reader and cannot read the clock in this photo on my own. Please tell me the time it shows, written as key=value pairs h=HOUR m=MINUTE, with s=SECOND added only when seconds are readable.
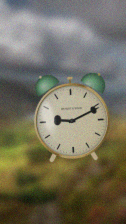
h=9 m=11
